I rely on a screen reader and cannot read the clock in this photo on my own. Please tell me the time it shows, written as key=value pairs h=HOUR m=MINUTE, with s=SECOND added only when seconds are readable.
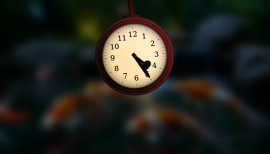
h=4 m=25
